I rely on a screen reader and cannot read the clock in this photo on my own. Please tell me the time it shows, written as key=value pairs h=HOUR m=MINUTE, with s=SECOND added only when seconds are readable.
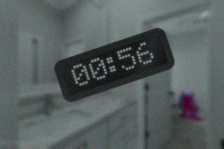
h=0 m=56
